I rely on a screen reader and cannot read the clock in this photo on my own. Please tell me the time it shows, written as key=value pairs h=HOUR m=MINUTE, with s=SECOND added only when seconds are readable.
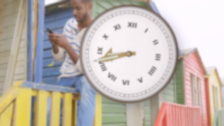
h=8 m=42
